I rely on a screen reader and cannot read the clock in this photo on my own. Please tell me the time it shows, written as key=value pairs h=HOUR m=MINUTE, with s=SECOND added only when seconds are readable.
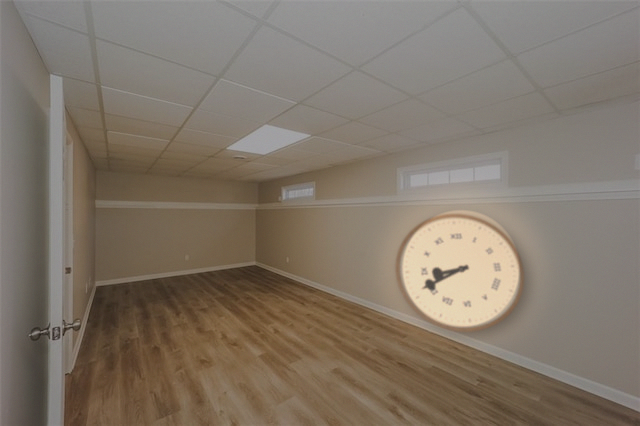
h=8 m=41
